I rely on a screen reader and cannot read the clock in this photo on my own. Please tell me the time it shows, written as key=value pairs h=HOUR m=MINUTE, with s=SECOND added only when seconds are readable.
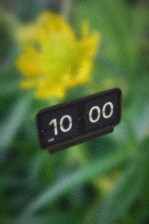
h=10 m=0
